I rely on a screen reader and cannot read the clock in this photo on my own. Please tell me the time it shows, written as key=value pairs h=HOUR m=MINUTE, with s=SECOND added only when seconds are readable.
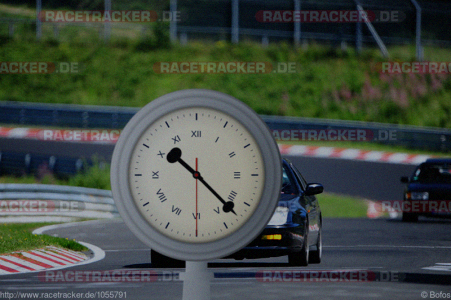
h=10 m=22 s=30
